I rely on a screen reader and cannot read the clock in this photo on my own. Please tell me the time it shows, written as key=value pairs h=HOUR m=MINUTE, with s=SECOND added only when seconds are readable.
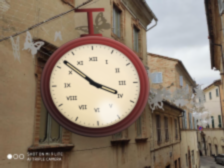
h=3 m=52
